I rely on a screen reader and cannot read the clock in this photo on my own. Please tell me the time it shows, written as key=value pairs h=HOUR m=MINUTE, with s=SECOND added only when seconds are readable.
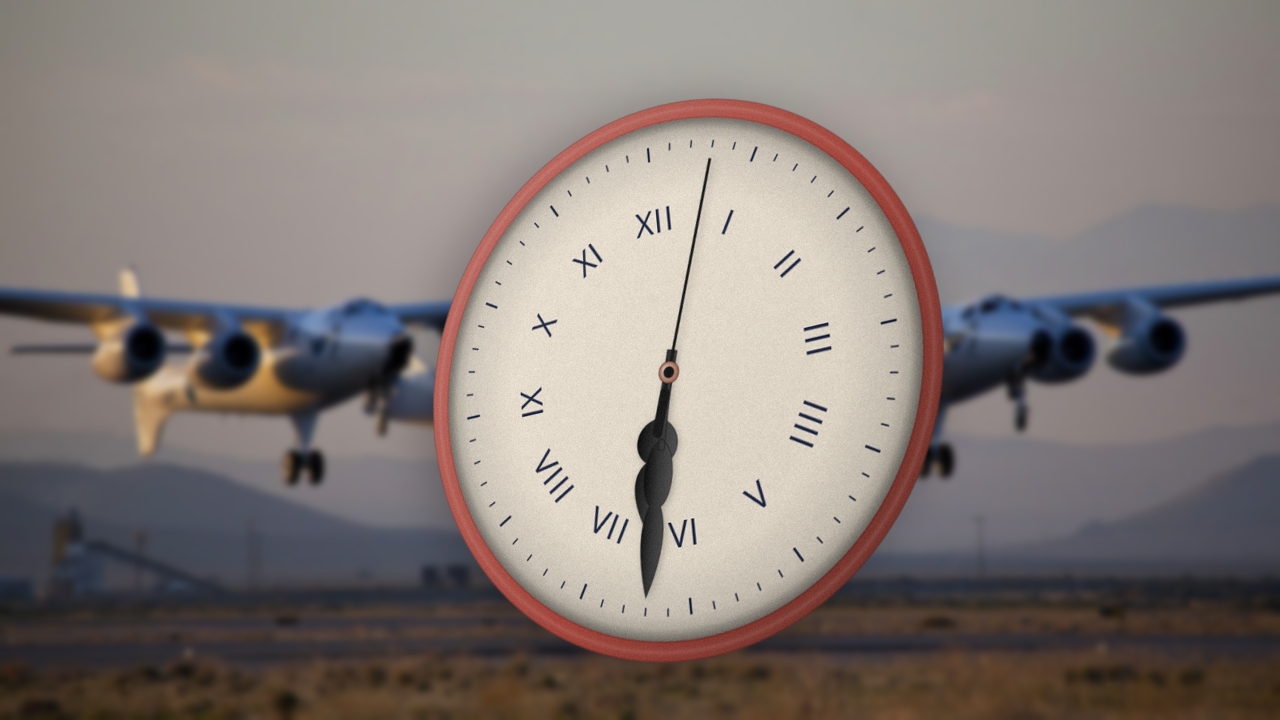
h=6 m=32 s=3
